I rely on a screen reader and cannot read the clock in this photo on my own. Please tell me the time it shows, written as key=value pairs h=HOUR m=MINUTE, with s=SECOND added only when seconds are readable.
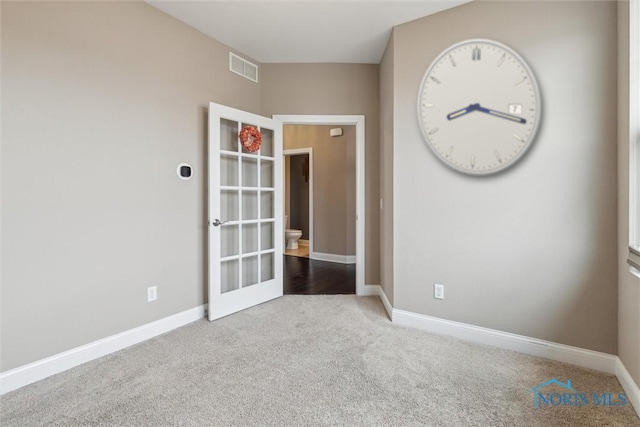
h=8 m=17
